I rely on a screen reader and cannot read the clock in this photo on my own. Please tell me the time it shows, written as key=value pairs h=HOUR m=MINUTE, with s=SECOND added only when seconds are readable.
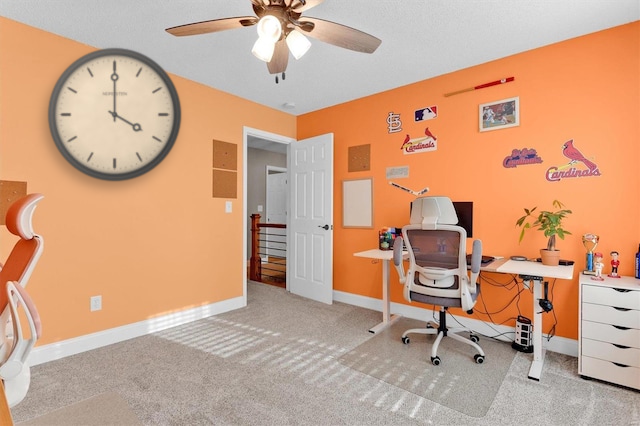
h=4 m=0
